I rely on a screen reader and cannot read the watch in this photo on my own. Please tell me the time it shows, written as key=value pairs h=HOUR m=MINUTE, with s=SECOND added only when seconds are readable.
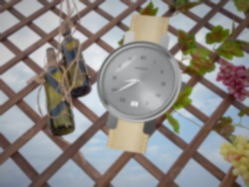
h=8 m=39
